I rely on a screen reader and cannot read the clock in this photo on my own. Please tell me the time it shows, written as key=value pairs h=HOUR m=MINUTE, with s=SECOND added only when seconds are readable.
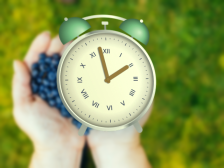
h=1 m=58
